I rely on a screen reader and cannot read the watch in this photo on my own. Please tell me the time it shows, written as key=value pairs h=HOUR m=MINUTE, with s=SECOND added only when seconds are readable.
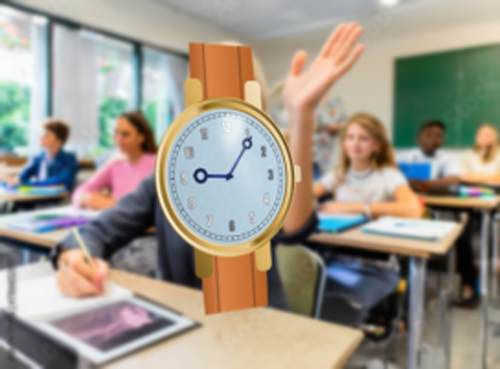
h=9 m=6
